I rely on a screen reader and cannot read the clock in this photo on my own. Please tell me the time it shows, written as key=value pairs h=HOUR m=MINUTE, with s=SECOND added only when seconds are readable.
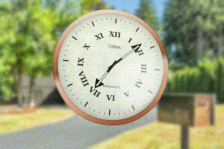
h=7 m=8
